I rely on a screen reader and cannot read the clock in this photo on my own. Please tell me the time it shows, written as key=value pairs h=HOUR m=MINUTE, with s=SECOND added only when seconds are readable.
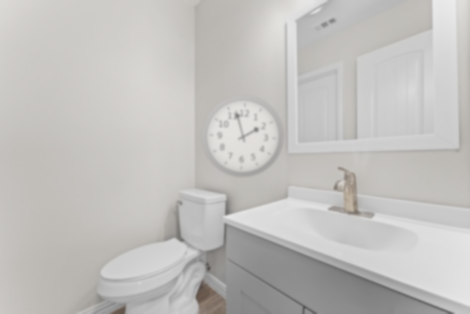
h=1 m=57
